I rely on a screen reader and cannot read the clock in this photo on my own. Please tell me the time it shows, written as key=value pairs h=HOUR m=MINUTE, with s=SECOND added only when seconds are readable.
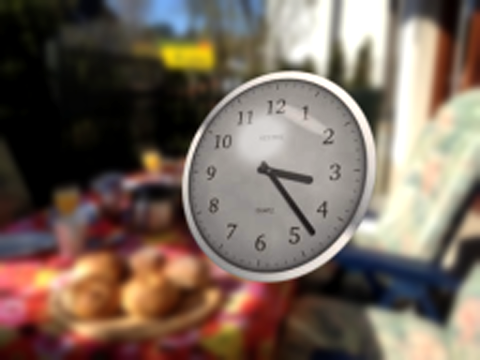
h=3 m=23
